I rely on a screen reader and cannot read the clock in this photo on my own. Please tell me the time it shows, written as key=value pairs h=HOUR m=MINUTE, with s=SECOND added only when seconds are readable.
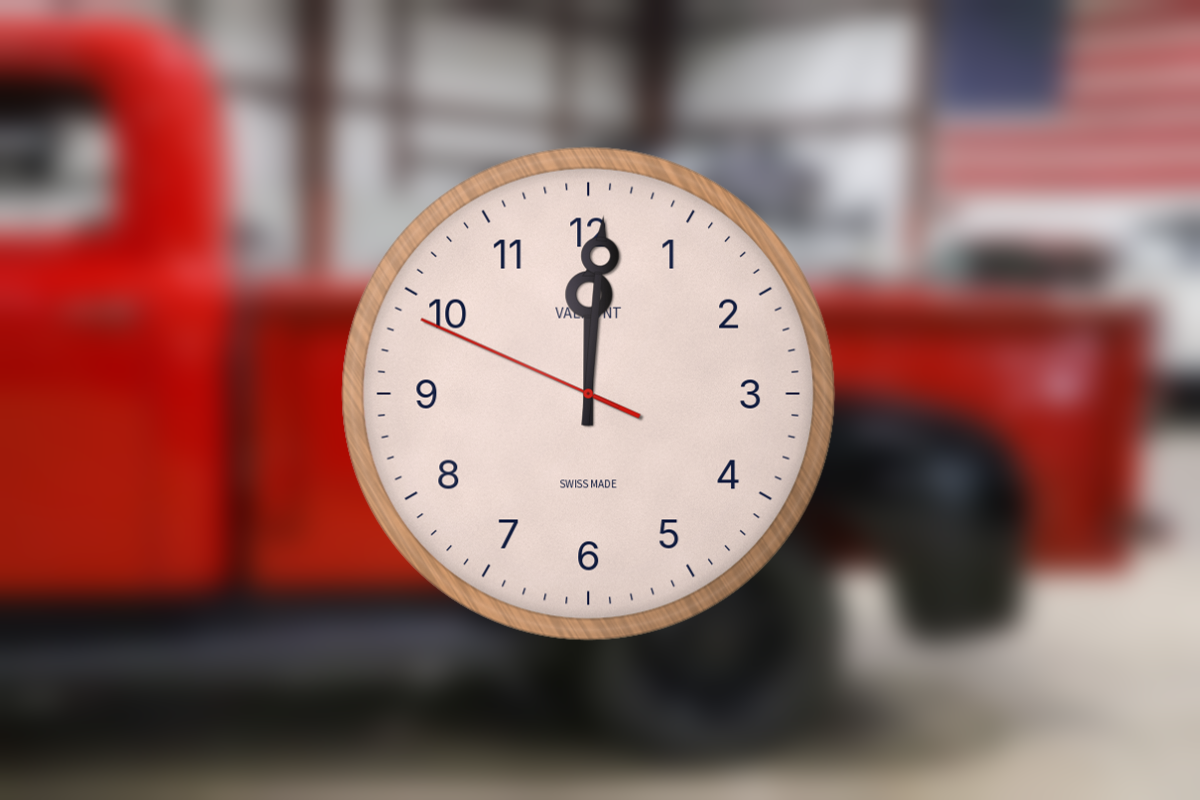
h=12 m=0 s=49
